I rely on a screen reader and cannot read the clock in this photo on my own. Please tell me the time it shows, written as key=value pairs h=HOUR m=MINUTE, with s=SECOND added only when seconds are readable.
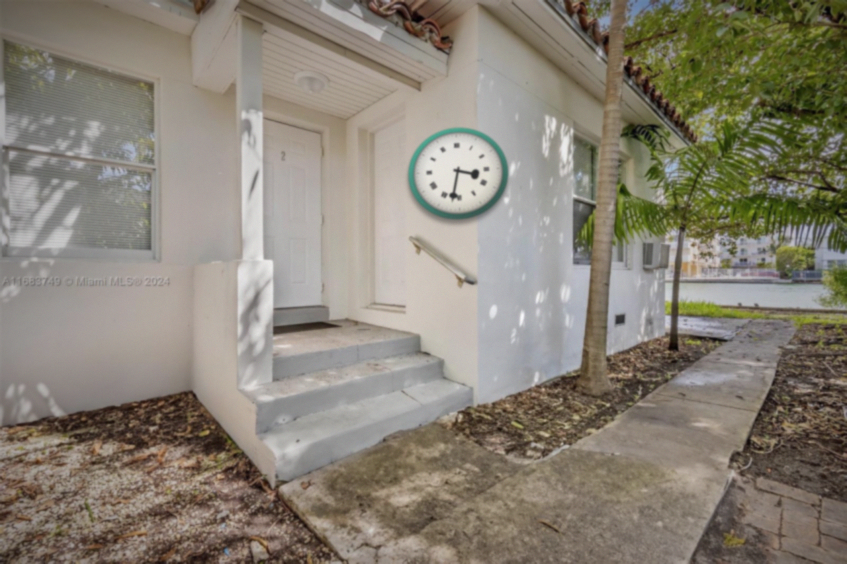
h=3 m=32
